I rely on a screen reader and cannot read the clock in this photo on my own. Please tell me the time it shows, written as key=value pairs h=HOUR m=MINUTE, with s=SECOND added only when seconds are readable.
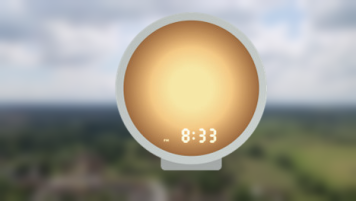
h=8 m=33
